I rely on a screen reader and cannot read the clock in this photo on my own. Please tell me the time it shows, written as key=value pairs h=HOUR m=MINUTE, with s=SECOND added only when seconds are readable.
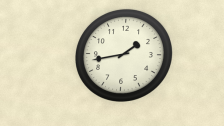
h=1 m=43
